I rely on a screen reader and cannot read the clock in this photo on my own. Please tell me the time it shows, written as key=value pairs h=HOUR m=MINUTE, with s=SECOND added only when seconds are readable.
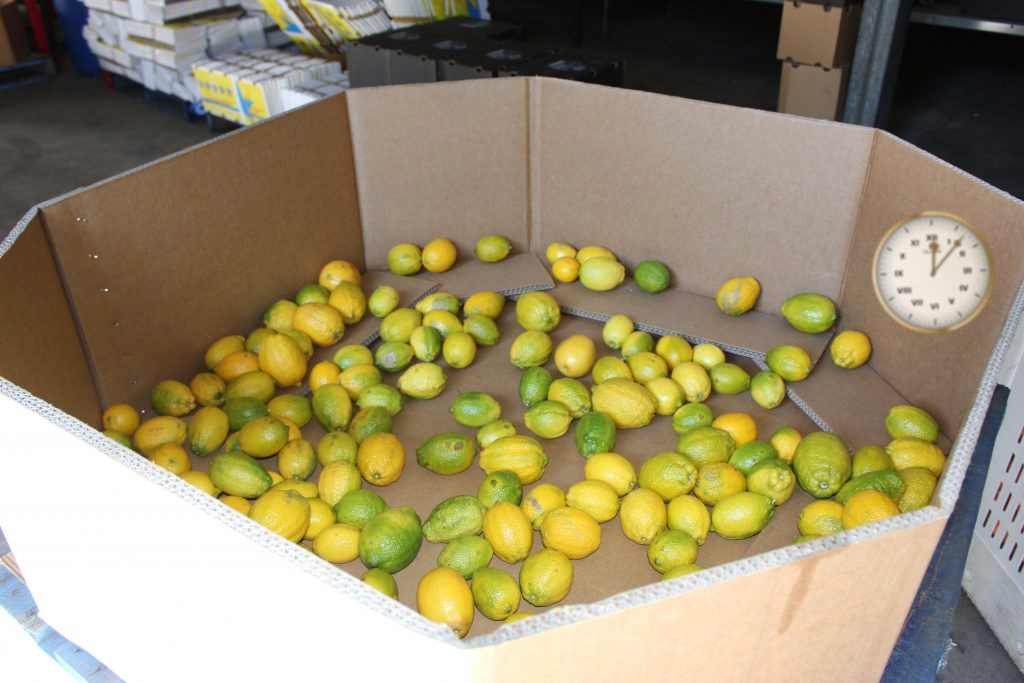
h=12 m=7
